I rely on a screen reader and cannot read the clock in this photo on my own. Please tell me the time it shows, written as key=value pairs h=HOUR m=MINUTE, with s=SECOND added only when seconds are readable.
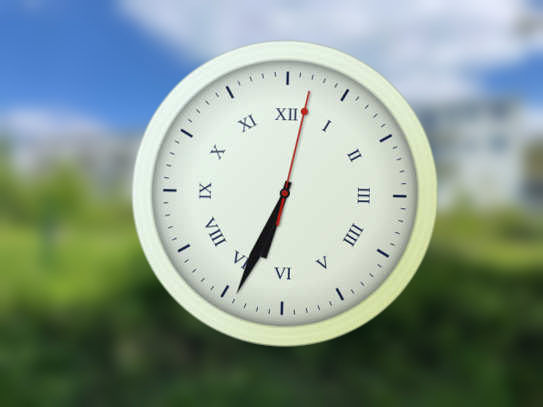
h=6 m=34 s=2
